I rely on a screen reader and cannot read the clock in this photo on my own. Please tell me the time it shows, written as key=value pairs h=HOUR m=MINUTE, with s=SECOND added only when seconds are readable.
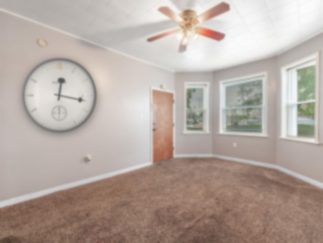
h=12 m=17
